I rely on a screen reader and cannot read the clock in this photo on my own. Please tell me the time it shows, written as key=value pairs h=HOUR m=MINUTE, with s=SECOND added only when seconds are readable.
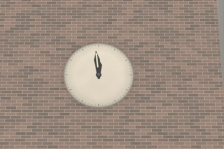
h=11 m=59
